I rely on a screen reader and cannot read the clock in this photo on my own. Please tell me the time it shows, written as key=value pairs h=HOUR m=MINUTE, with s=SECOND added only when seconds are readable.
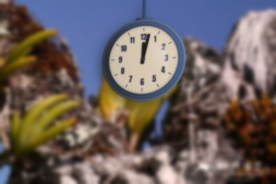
h=12 m=2
